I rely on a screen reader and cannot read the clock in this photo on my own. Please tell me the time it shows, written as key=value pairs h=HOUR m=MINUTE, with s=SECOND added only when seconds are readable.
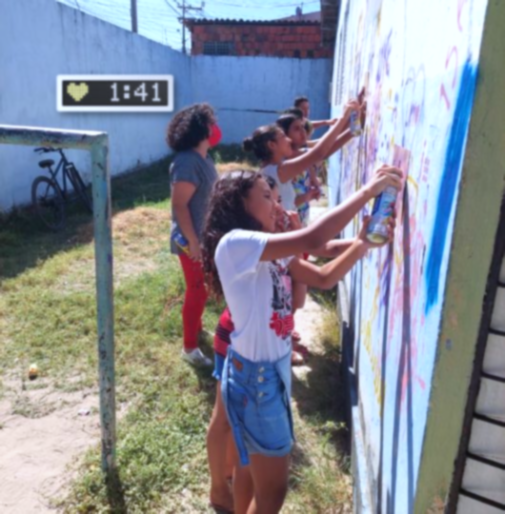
h=1 m=41
